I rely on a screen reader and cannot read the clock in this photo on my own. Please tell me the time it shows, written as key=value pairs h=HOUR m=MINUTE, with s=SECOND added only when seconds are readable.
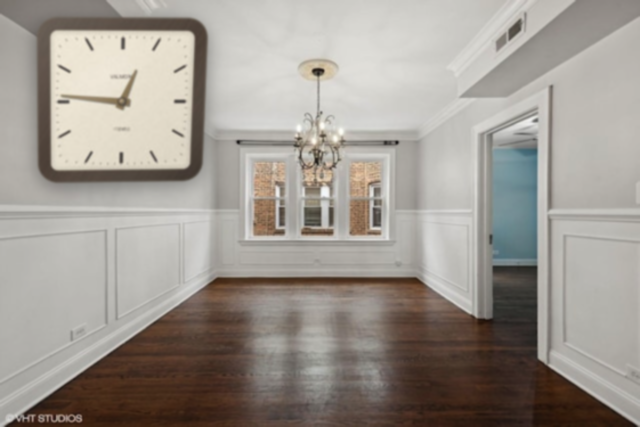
h=12 m=46
